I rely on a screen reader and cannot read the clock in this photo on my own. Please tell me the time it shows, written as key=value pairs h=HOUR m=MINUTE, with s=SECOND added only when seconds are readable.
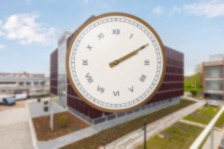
h=2 m=10
